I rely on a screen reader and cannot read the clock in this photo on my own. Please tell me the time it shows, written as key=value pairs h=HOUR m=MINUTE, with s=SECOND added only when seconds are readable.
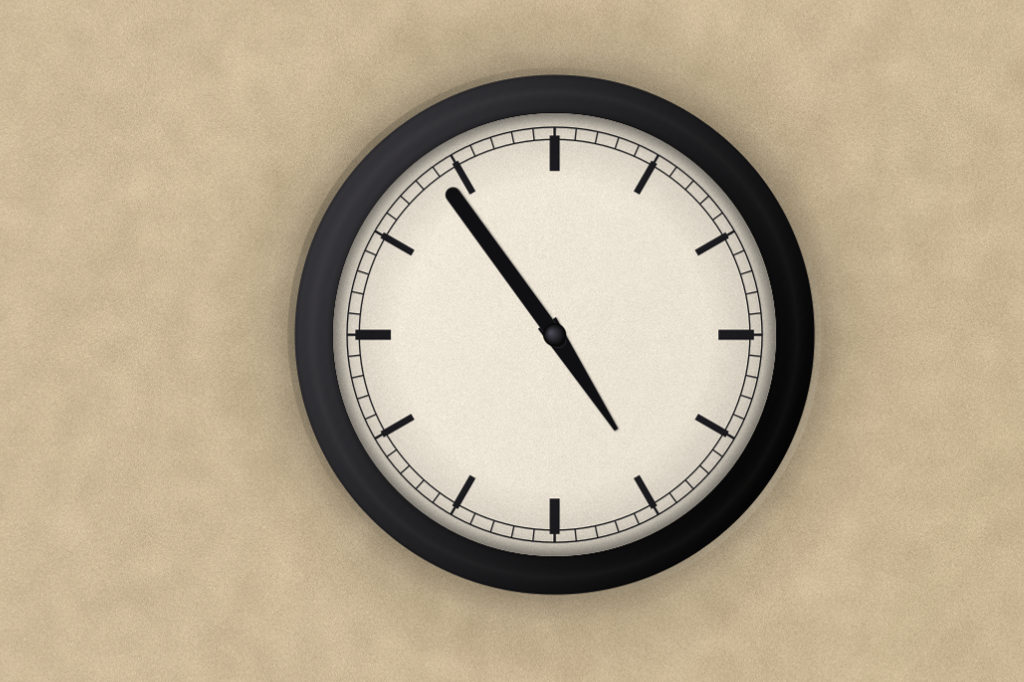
h=4 m=54
